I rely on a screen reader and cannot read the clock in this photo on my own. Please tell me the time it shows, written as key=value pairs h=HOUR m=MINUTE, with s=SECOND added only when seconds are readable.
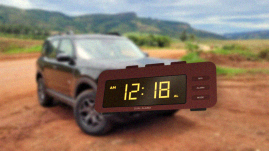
h=12 m=18
